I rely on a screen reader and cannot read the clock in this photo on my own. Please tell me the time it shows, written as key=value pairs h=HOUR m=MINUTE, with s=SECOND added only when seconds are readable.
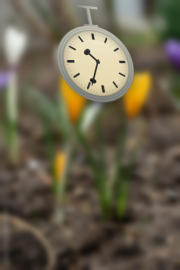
h=10 m=34
